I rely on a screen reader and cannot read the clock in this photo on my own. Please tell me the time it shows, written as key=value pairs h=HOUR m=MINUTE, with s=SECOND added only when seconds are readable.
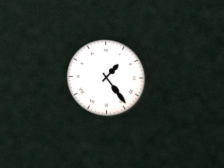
h=1 m=24
